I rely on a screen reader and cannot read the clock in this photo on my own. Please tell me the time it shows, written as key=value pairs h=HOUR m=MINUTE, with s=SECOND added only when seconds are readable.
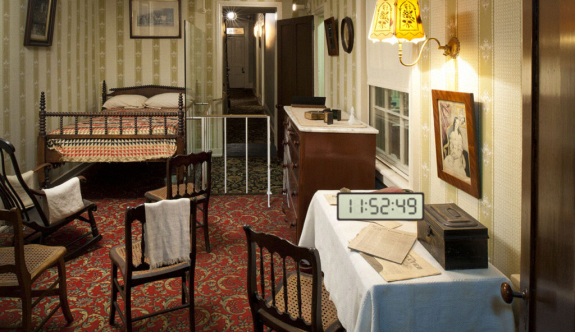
h=11 m=52 s=49
